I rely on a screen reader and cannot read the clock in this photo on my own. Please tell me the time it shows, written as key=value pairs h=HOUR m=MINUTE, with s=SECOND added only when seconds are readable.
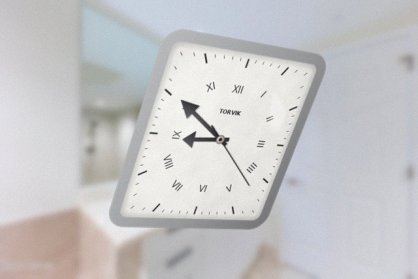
h=8 m=50 s=22
